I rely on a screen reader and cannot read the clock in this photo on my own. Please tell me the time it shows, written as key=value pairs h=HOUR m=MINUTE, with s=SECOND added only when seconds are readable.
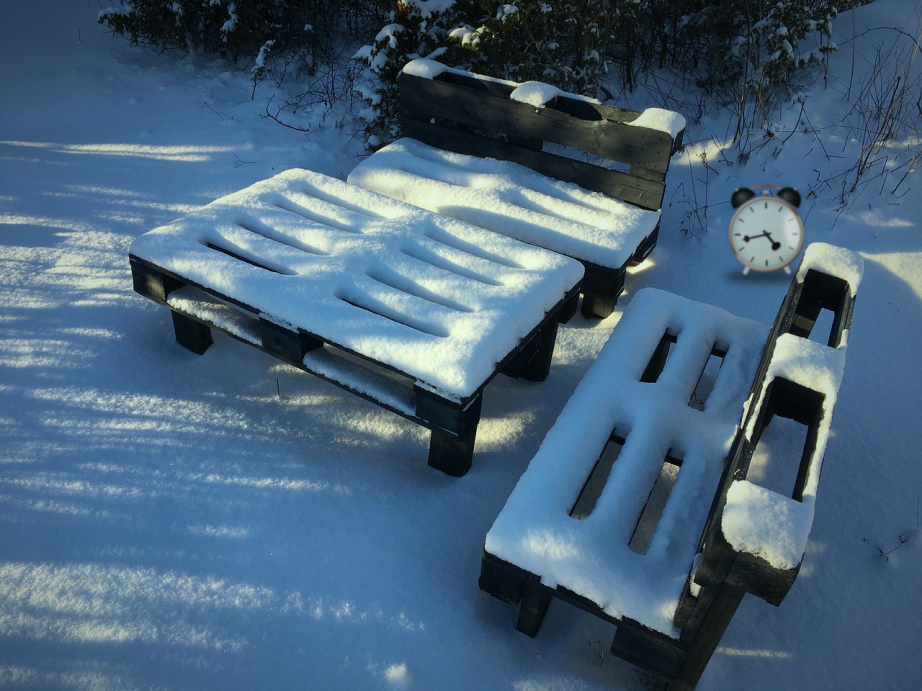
h=4 m=43
